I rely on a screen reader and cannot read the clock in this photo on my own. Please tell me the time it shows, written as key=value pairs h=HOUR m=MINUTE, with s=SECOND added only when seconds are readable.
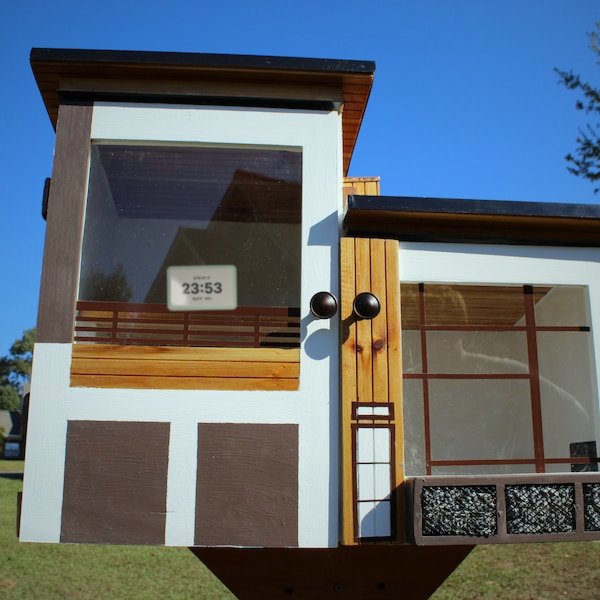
h=23 m=53
